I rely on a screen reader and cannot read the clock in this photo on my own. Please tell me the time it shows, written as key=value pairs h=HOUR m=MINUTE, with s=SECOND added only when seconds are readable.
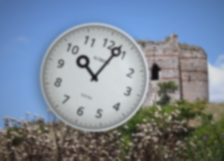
h=10 m=3
